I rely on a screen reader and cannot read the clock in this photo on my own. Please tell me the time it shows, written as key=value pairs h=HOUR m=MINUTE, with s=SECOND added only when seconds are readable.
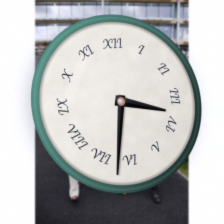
h=3 m=32
